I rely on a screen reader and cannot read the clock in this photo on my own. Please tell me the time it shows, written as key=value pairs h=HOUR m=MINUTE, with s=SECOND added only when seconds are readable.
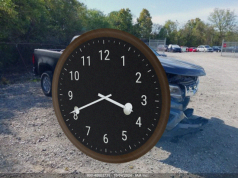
h=3 m=41
